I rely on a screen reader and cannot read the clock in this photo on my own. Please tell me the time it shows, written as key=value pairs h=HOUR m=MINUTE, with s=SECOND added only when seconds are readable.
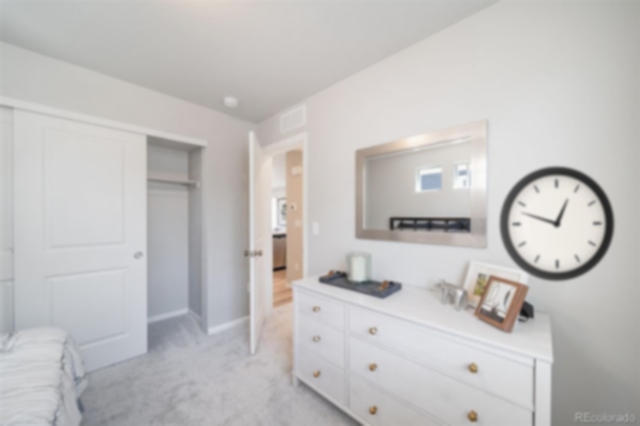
h=12 m=48
